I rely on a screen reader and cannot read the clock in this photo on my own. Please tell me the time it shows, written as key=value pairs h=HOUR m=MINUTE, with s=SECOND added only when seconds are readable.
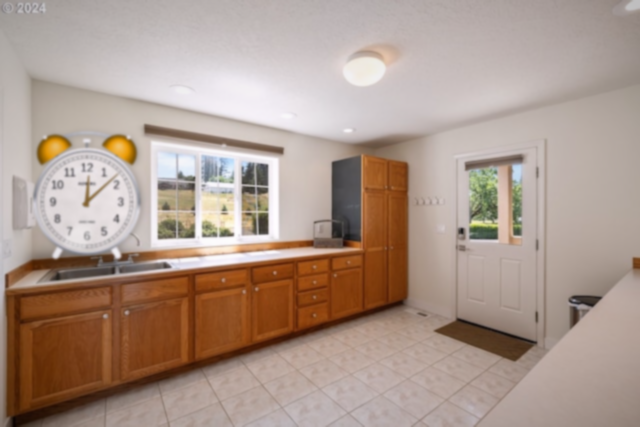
h=12 m=8
